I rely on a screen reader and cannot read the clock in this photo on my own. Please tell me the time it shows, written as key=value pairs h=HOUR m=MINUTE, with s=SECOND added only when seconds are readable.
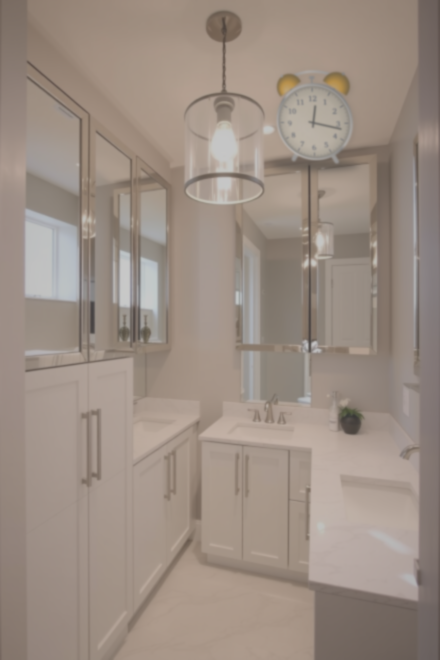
h=12 m=17
